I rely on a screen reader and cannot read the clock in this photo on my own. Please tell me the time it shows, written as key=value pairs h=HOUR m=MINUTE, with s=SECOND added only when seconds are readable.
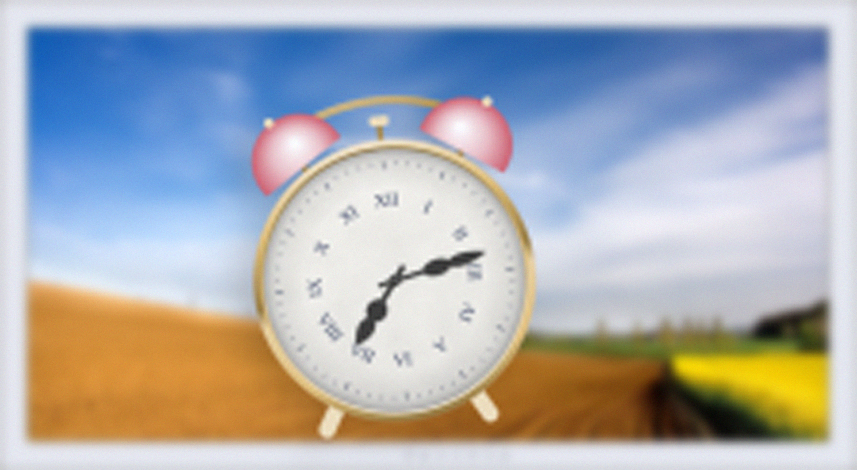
h=7 m=13
